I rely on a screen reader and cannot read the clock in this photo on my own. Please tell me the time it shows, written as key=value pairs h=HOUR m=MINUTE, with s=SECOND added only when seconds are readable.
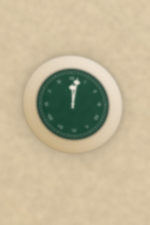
h=12 m=2
